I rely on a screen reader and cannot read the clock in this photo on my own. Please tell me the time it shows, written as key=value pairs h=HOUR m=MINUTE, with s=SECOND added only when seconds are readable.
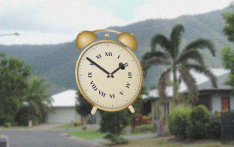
h=1 m=51
